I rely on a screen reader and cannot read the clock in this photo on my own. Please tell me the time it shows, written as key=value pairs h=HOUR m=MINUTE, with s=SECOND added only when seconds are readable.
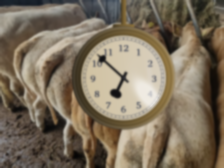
h=6 m=52
